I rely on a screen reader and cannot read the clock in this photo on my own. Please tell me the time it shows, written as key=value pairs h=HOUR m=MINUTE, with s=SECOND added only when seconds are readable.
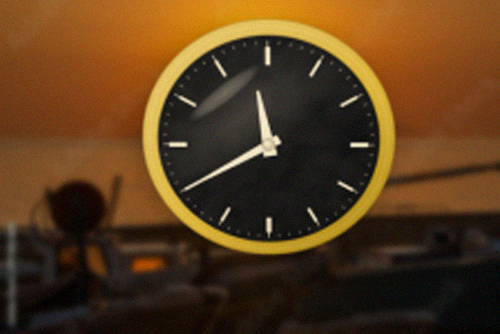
h=11 m=40
